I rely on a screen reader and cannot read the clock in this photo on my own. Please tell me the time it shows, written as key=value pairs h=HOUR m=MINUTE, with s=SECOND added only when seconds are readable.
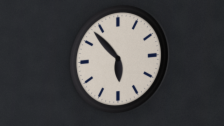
h=5 m=53
